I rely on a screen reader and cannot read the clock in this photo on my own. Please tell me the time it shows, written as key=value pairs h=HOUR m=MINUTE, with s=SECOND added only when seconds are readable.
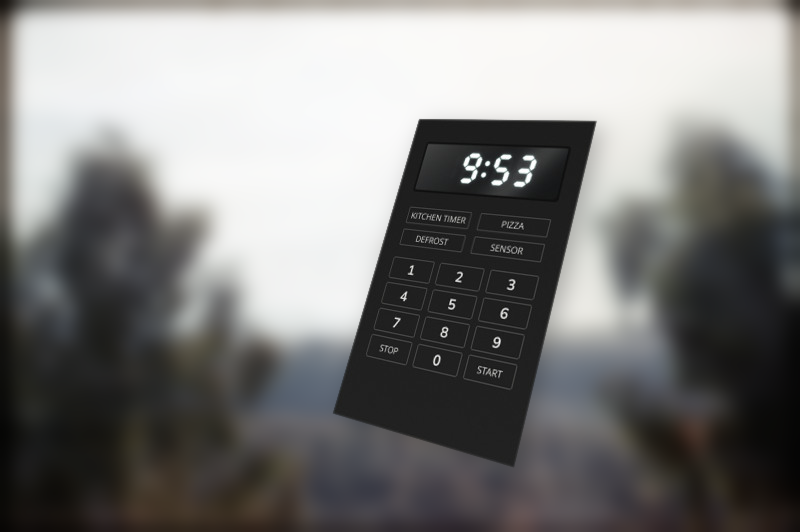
h=9 m=53
